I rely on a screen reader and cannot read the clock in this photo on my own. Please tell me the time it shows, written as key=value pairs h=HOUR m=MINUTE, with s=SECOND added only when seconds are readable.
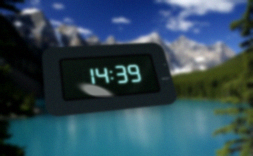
h=14 m=39
